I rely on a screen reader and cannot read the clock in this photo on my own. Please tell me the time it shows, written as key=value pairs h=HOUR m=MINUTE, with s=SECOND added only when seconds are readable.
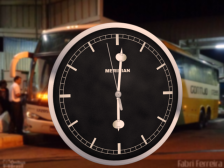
h=6 m=0 s=58
